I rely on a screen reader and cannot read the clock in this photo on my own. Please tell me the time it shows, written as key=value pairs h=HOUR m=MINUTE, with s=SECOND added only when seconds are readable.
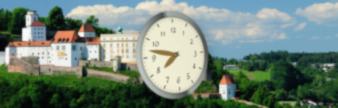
h=7 m=47
